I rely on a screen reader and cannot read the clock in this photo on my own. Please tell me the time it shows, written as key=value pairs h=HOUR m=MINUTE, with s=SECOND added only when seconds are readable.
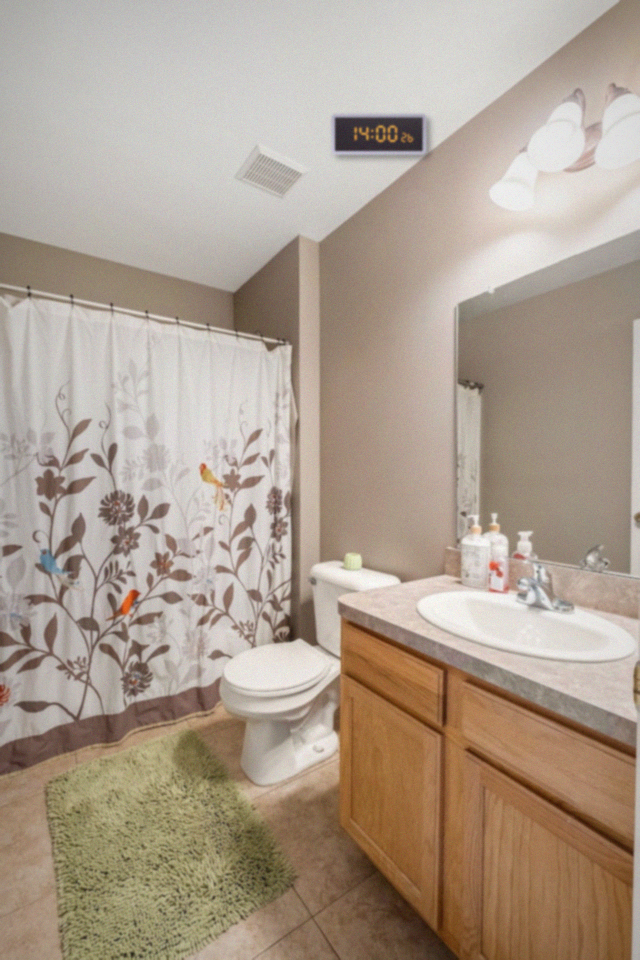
h=14 m=0
